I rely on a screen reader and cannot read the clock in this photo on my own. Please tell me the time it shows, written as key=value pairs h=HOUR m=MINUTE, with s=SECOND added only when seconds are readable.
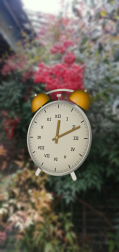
h=12 m=11
